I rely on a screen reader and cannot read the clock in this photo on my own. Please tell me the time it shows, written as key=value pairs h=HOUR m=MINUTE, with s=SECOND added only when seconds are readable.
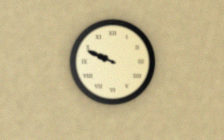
h=9 m=49
